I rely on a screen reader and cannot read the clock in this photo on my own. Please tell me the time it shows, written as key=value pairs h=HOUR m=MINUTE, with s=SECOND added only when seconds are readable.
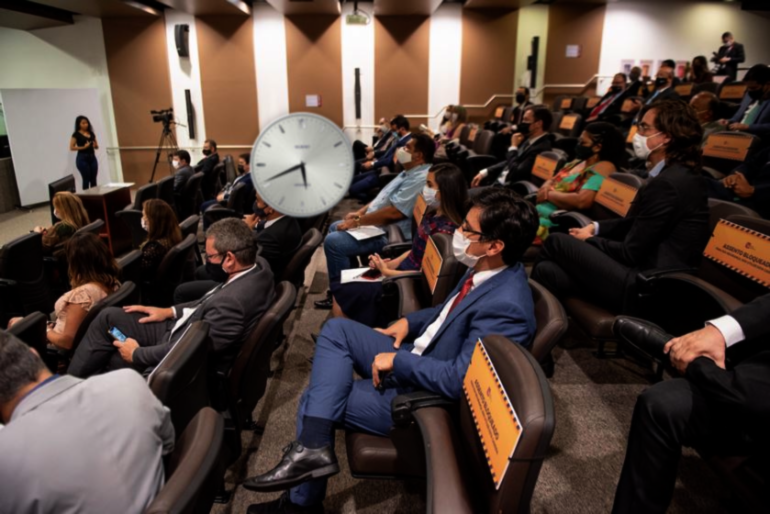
h=5 m=41
